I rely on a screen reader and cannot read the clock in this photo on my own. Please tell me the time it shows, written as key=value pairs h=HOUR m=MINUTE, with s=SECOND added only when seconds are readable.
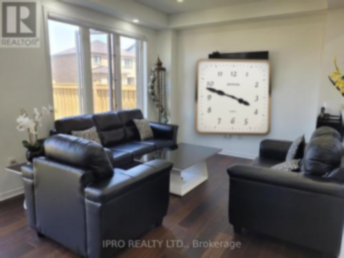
h=3 m=48
